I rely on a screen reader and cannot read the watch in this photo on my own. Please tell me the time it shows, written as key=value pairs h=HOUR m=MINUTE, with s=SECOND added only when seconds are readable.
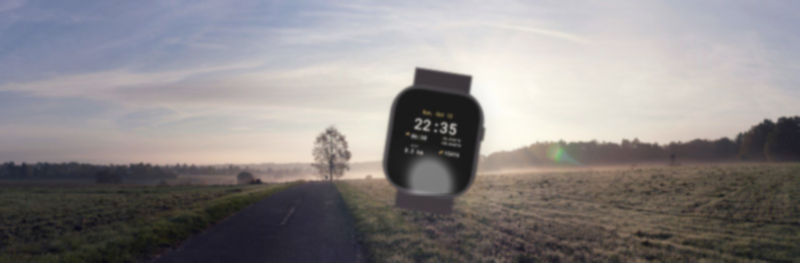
h=22 m=35
